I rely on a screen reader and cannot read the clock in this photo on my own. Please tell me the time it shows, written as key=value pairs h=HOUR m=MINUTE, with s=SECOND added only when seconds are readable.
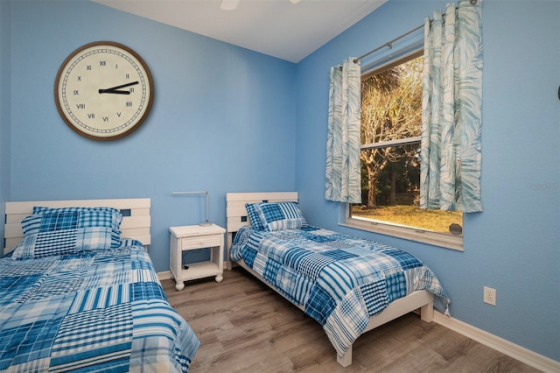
h=3 m=13
